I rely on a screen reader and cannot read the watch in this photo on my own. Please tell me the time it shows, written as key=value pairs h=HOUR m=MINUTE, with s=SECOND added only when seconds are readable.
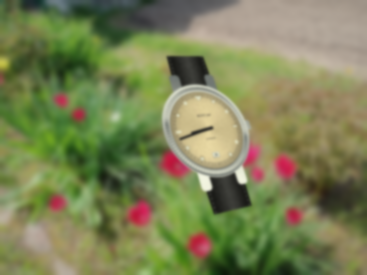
h=8 m=43
